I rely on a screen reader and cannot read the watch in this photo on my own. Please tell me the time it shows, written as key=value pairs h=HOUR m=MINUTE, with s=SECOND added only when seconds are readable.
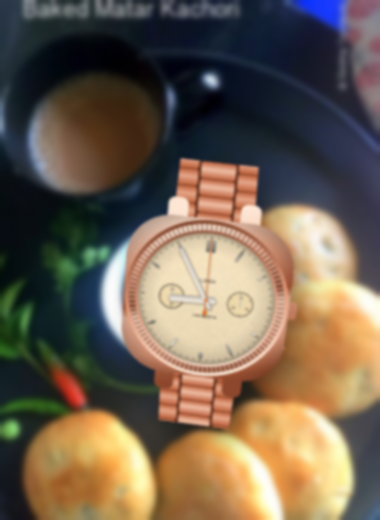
h=8 m=55
